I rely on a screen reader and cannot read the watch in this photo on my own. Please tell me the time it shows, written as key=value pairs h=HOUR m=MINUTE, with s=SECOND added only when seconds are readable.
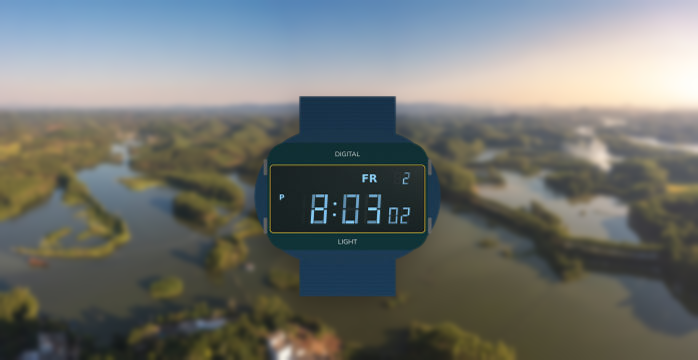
h=8 m=3 s=2
